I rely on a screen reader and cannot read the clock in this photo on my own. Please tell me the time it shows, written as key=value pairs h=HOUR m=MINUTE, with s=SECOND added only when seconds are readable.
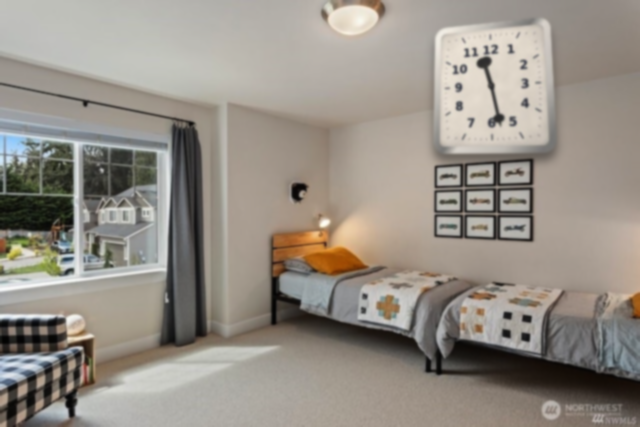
h=11 m=28
